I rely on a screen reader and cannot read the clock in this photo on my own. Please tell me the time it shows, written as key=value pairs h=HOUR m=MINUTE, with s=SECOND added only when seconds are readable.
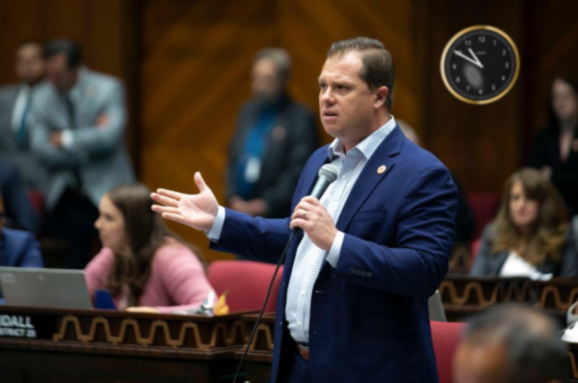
h=10 m=50
